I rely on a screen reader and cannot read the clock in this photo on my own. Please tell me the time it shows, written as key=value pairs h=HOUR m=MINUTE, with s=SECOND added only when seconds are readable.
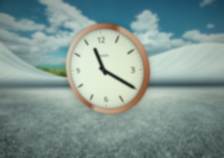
h=11 m=20
